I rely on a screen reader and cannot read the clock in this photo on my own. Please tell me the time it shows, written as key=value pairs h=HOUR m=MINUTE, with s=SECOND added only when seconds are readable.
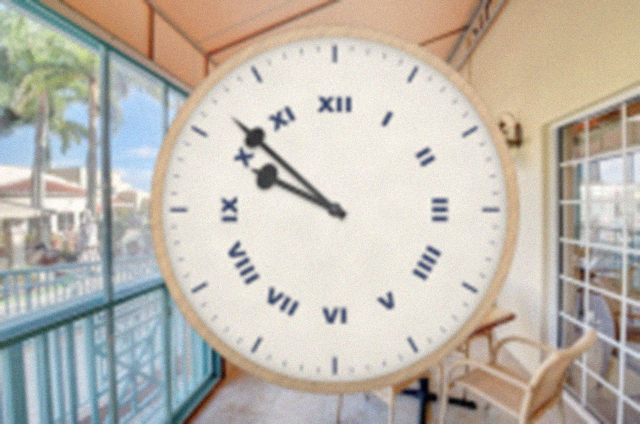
h=9 m=52
